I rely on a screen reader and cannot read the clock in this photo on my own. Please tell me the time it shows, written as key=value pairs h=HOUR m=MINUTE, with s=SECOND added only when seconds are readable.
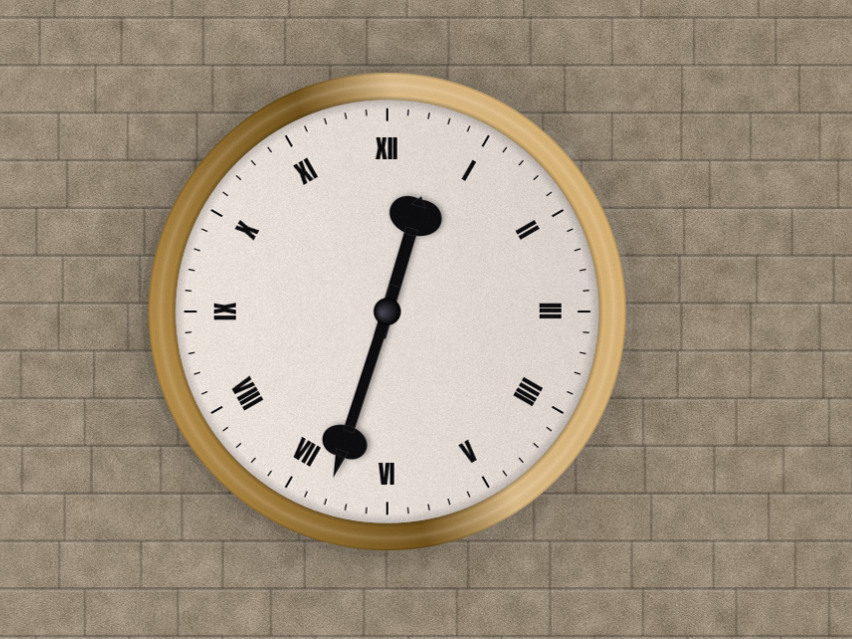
h=12 m=33
